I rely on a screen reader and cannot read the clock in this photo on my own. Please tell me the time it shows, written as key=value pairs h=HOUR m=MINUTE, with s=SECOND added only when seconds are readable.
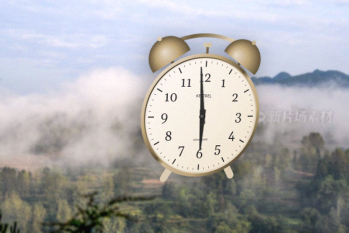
h=5 m=59
